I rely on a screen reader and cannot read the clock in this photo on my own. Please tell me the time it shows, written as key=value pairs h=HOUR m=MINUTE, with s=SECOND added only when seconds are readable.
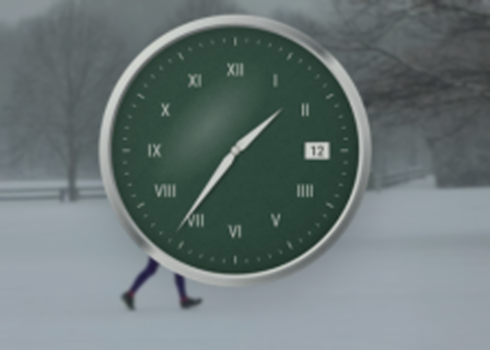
h=1 m=36
